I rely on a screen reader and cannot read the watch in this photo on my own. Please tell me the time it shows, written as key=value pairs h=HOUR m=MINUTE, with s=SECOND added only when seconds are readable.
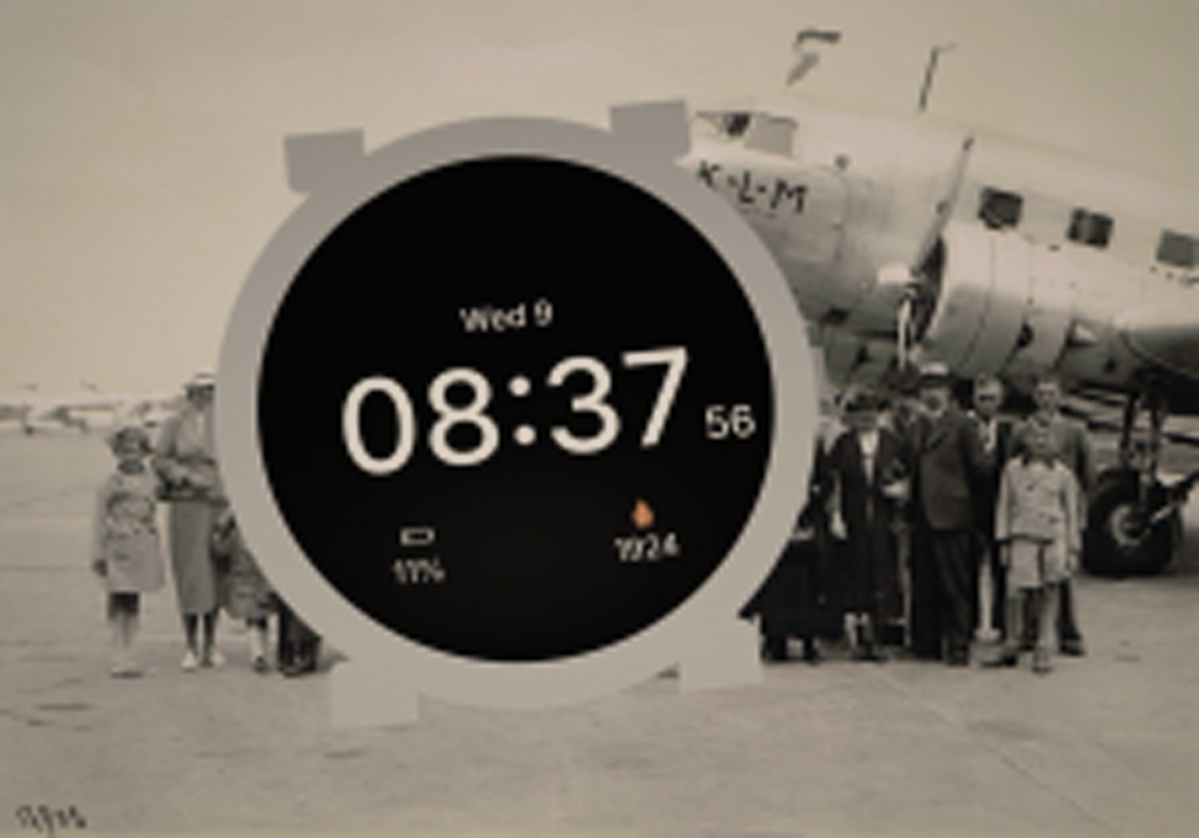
h=8 m=37 s=56
